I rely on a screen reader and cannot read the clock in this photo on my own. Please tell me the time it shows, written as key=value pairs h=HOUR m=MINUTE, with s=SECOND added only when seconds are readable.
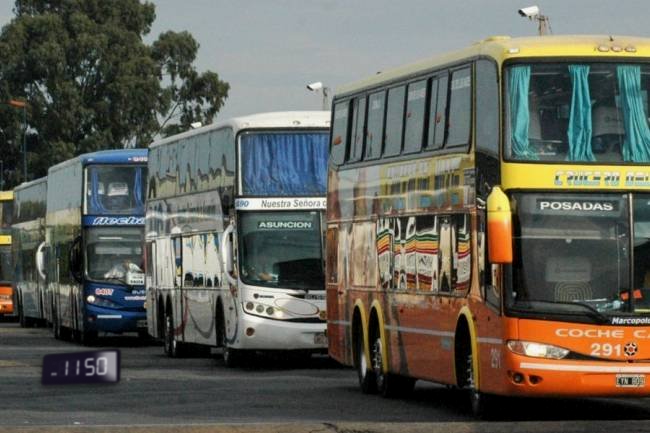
h=11 m=50
